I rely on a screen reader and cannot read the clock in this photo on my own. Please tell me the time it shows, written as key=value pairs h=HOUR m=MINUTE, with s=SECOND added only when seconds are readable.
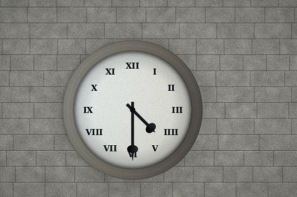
h=4 m=30
